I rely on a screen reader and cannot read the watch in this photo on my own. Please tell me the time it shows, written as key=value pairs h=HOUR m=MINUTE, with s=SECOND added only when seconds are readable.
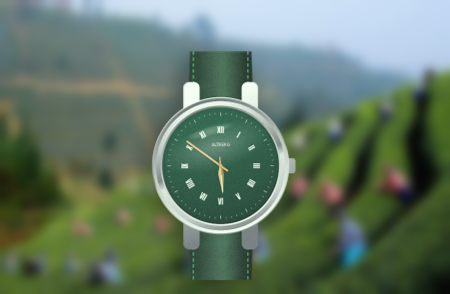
h=5 m=51
